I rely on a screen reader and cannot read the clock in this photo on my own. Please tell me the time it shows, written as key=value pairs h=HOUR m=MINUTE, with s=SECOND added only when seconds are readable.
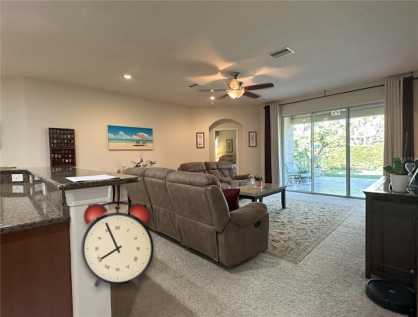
h=7 m=56
